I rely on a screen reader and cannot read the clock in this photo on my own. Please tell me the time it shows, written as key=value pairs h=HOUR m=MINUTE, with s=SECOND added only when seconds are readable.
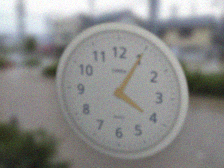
h=4 m=5
